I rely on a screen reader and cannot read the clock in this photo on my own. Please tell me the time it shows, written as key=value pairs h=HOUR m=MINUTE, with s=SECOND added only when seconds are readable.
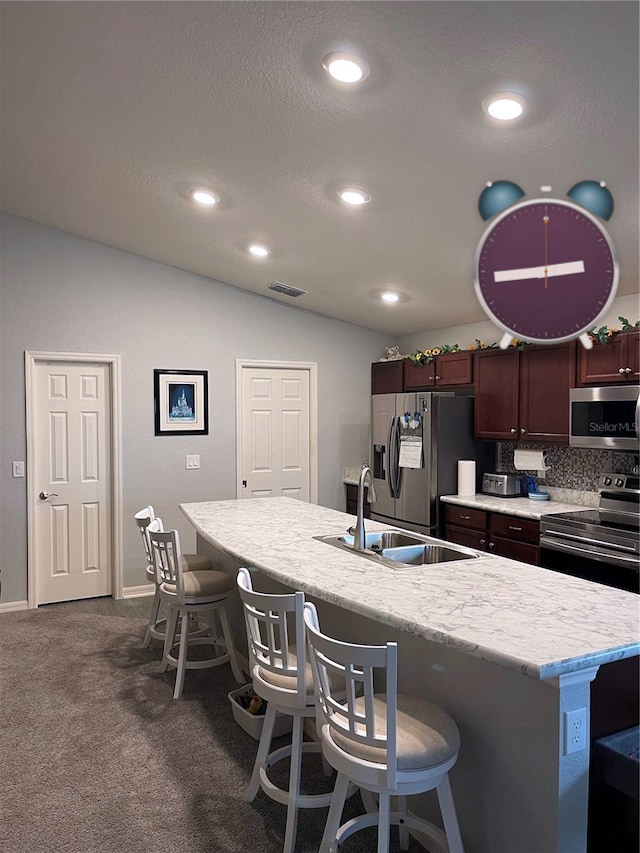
h=2 m=44 s=0
